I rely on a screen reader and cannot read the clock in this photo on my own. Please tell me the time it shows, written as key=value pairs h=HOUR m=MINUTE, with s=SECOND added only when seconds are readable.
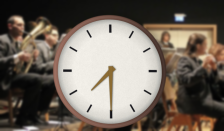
h=7 m=30
